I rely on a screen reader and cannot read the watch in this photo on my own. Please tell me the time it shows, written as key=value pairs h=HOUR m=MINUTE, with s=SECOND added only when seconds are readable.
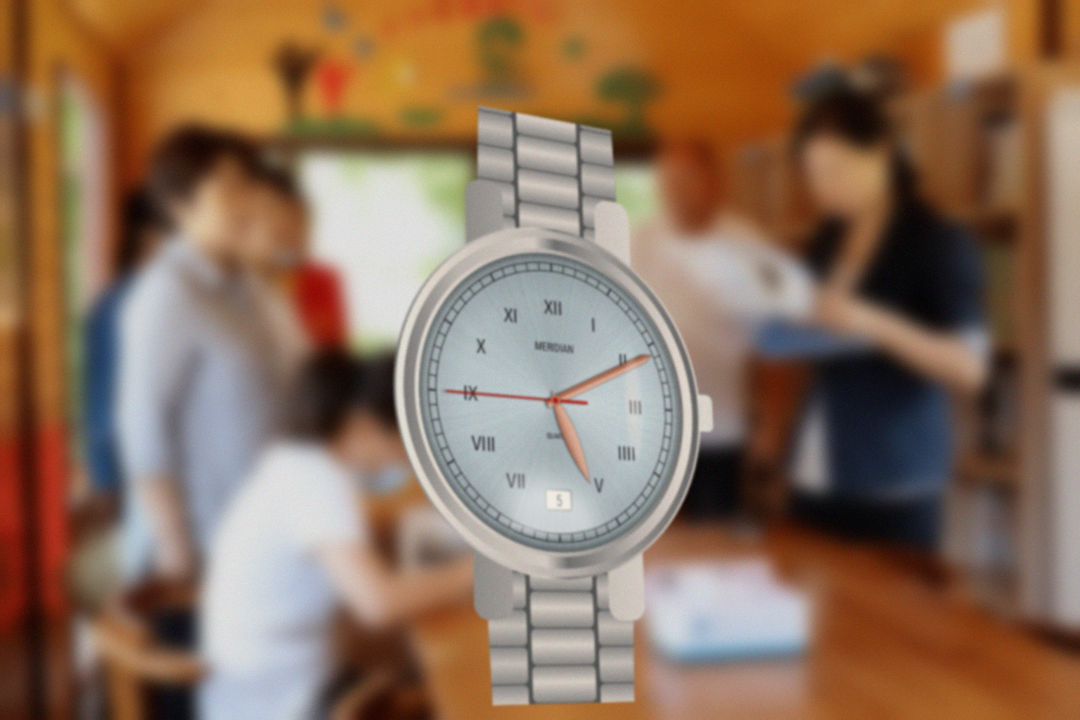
h=5 m=10 s=45
